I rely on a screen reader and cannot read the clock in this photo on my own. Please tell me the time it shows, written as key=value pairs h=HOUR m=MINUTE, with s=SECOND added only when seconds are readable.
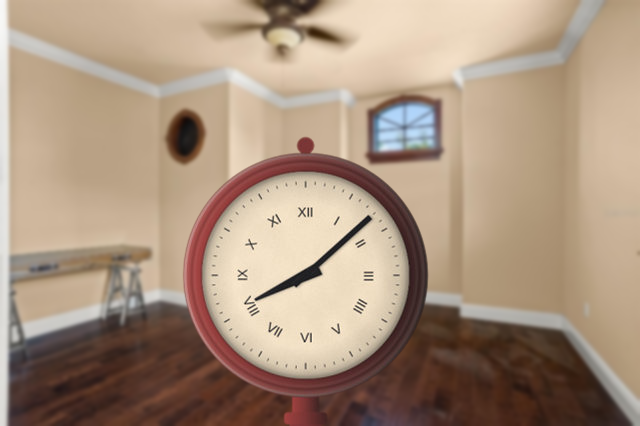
h=8 m=8
